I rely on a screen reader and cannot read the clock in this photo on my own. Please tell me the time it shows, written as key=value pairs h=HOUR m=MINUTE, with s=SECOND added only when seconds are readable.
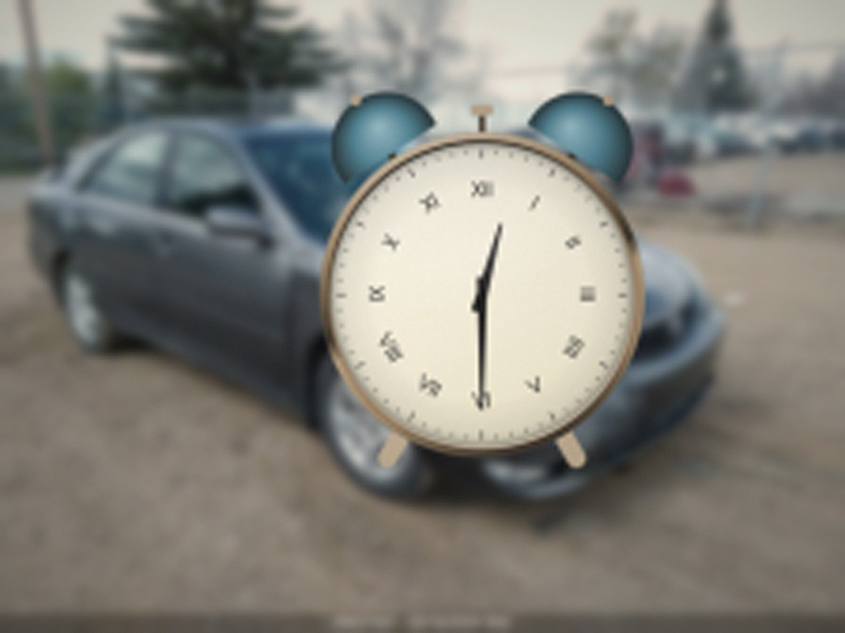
h=12 m=30
